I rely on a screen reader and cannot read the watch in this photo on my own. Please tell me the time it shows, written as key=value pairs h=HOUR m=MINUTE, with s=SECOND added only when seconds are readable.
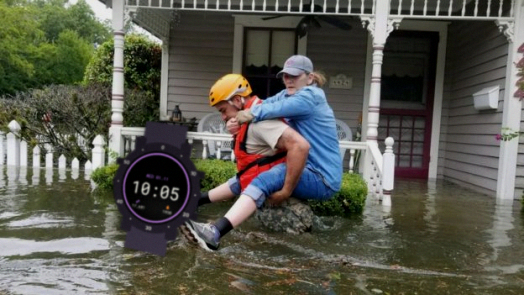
h=10 m=5
